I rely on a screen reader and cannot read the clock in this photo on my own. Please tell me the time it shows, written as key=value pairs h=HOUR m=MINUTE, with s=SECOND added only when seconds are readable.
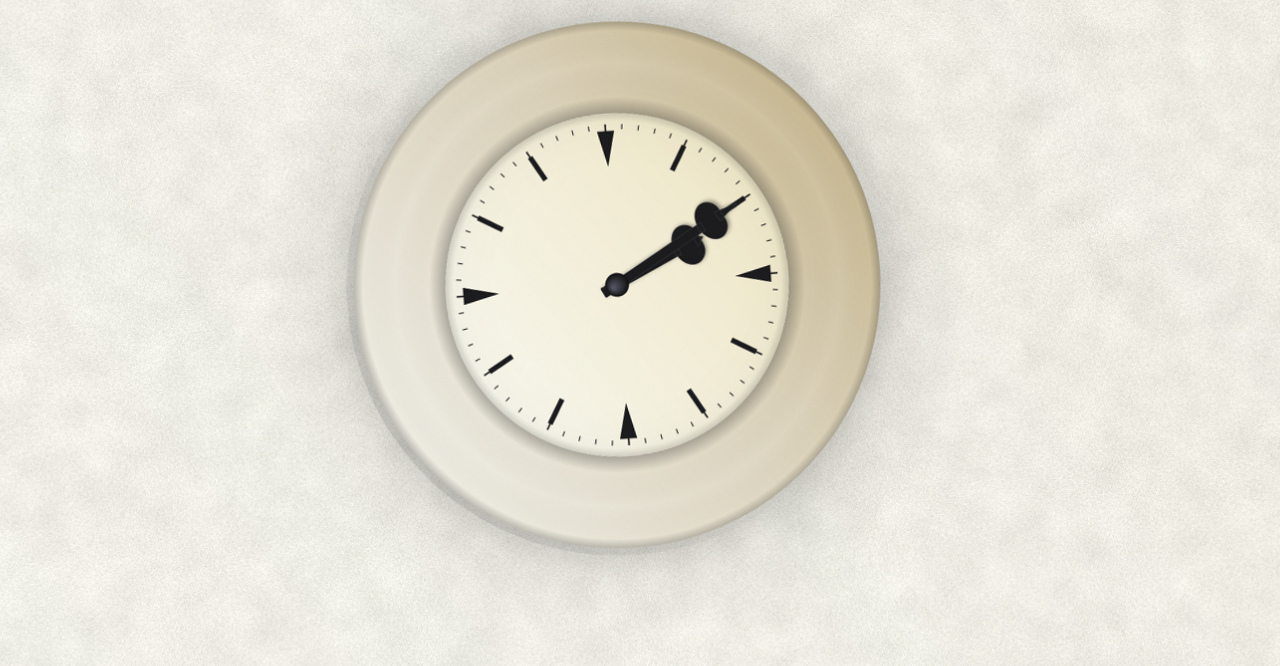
h=2 m=10
